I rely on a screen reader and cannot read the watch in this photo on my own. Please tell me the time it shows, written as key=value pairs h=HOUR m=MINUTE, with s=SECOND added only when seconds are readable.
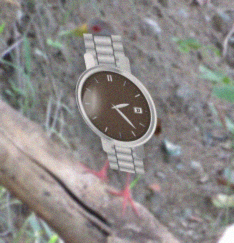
h=2 m=23
